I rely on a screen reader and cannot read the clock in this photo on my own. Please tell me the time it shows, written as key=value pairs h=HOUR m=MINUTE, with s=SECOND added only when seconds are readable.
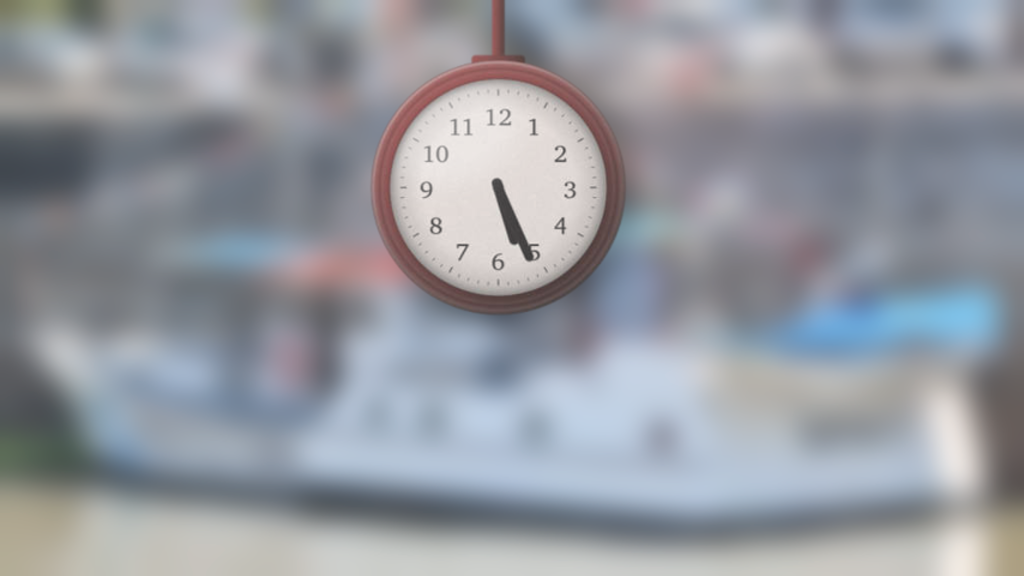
h=5 m=26
